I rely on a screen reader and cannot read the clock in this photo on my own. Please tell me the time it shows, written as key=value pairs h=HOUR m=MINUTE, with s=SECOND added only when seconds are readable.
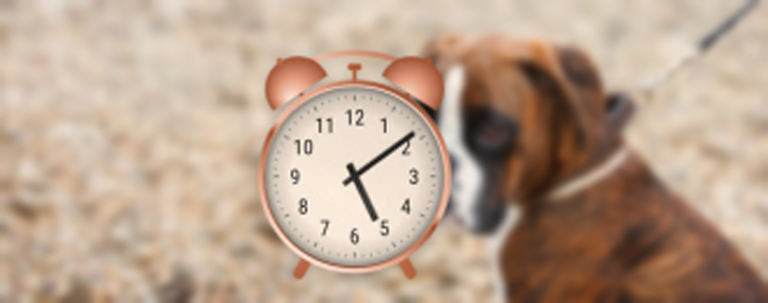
h=5 m=9
